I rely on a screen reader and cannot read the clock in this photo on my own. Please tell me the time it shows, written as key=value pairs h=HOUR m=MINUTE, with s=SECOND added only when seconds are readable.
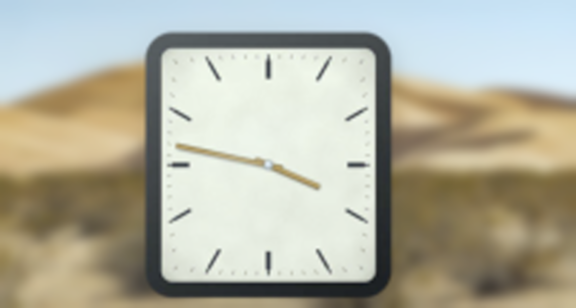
h=3 m=47
